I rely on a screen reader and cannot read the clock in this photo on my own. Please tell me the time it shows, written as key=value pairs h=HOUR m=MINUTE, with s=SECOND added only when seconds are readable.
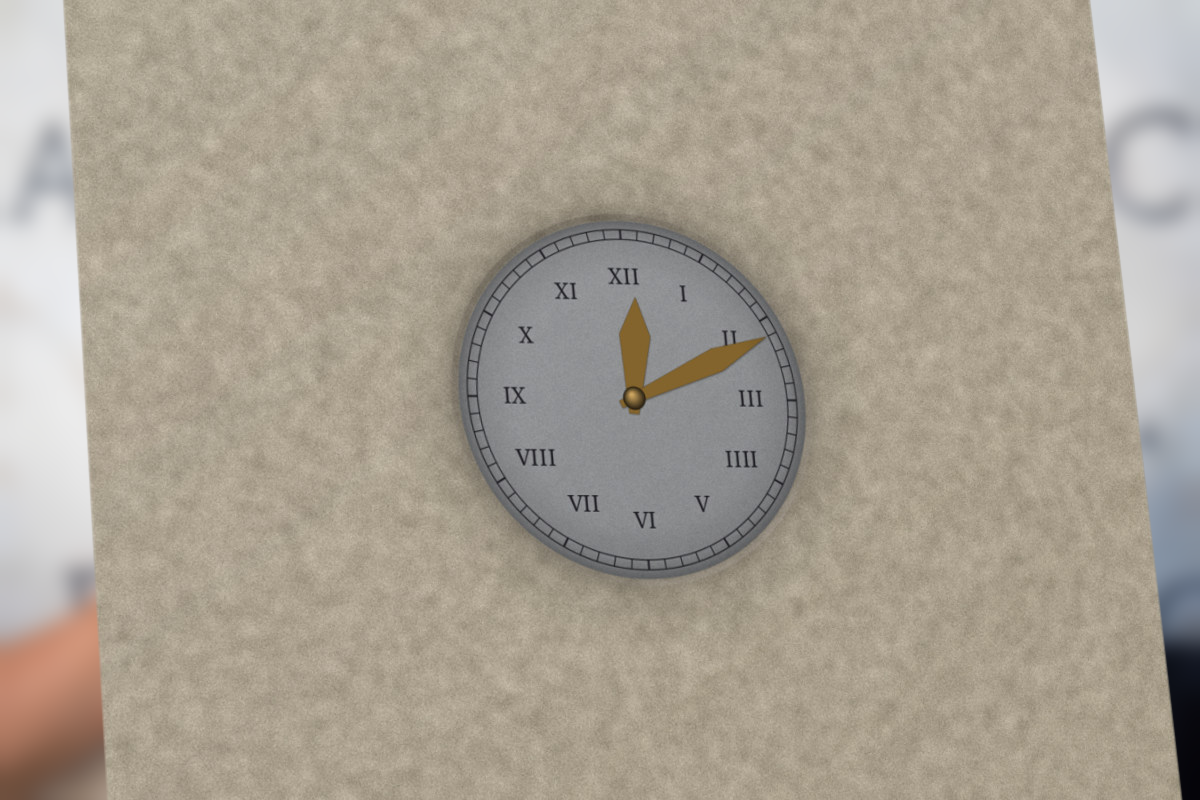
h=12 m=11
